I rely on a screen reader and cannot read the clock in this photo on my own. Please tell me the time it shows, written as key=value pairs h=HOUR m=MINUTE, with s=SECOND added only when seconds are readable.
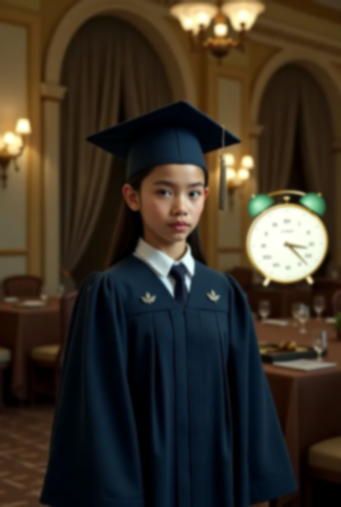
h=3 m=23
